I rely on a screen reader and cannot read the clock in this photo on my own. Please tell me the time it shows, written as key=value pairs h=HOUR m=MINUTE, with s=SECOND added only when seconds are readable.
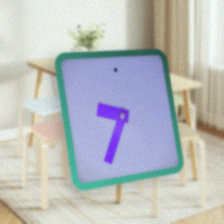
h=9 m=35
